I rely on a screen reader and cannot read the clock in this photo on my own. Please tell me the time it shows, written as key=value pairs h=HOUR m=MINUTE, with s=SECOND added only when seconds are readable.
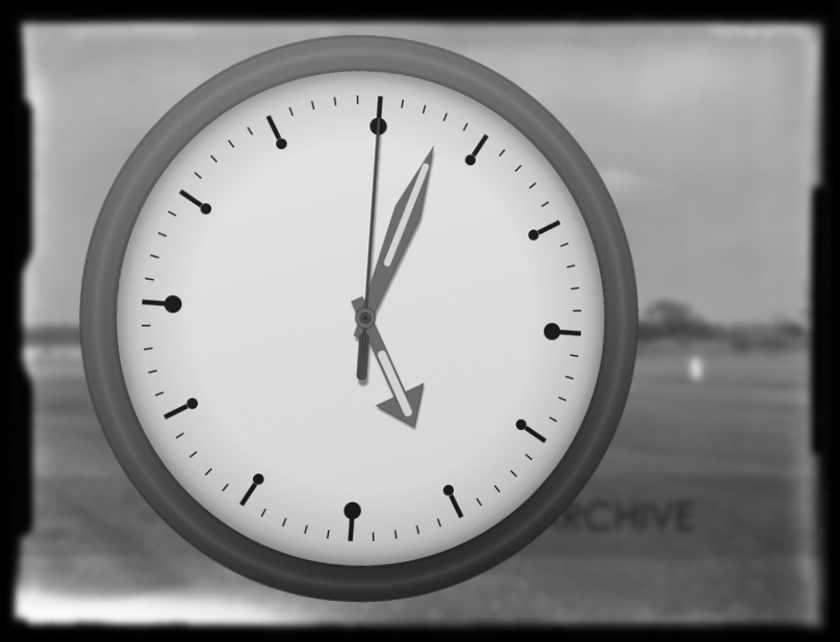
h=5 m=3 s=0
